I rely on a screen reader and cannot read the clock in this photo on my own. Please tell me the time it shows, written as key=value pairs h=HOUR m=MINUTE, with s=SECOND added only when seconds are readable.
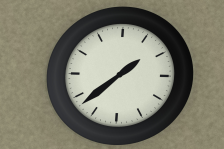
h=1 m=38
